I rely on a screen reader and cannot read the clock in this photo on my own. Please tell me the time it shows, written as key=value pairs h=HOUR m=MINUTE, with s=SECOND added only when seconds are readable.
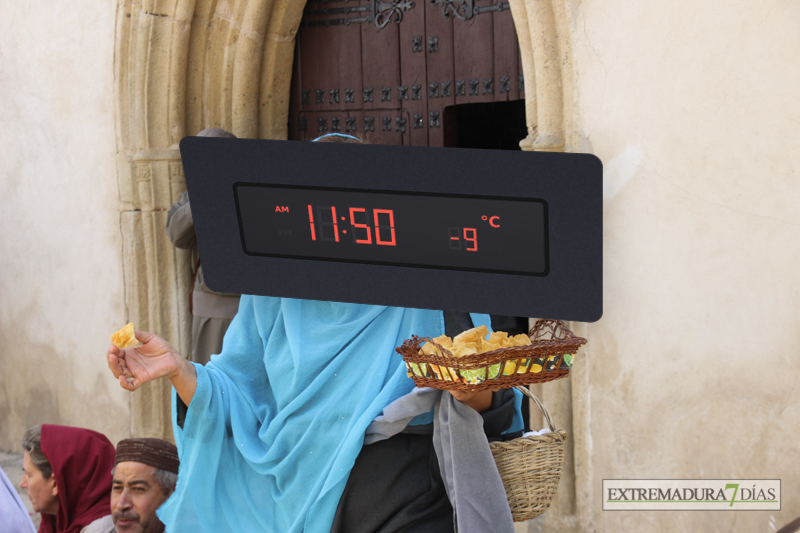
h=11 m=50
